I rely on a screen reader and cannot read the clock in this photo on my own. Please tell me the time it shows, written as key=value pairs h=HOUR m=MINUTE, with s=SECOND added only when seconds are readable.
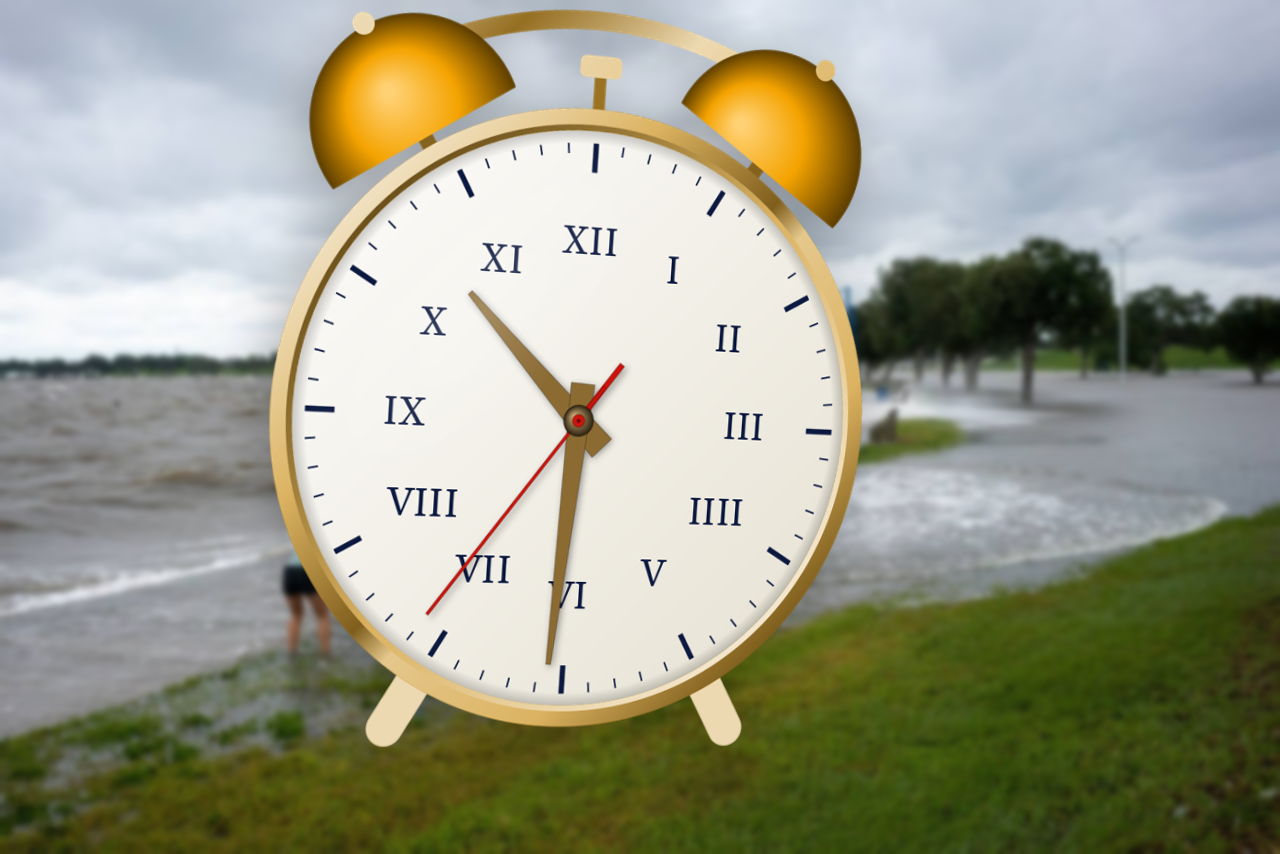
h=10 m=30 s=36
